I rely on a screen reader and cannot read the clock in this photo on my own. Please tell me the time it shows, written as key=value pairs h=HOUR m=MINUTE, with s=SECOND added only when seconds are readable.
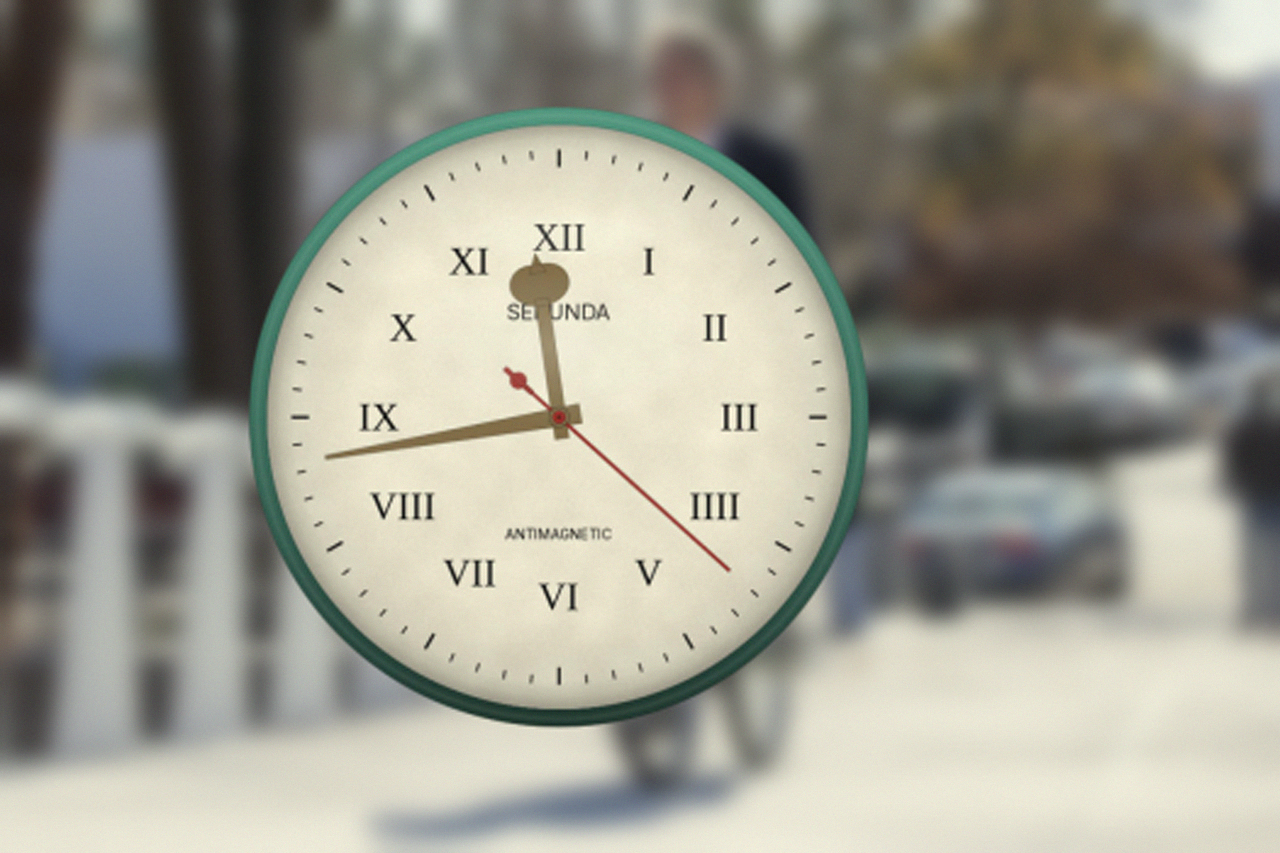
h=11 m=43 s=22
